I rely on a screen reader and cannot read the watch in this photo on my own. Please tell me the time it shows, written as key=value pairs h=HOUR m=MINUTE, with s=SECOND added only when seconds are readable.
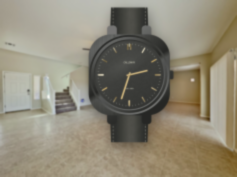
h=2 m=33
